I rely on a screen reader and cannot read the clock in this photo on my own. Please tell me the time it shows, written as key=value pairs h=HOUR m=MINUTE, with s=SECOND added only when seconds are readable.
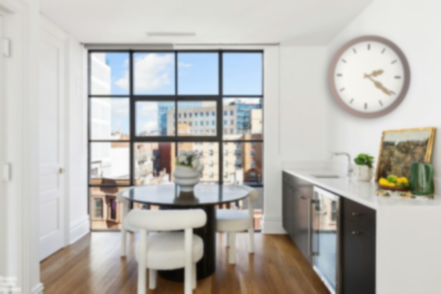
h=2 m=21
